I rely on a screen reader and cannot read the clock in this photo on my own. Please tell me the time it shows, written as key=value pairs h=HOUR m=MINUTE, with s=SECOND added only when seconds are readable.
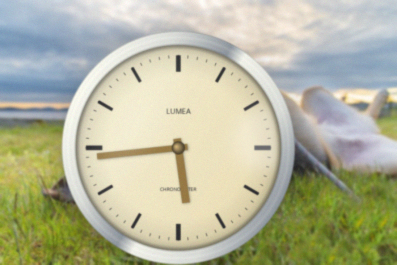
h=5 m=44
